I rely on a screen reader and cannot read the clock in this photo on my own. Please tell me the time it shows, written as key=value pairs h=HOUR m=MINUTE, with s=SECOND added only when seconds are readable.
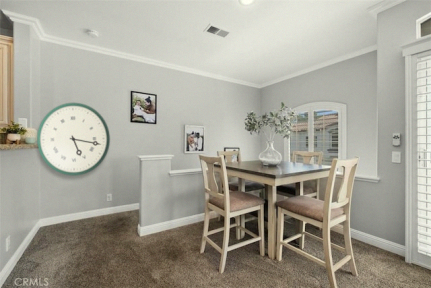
h=5 m=17
